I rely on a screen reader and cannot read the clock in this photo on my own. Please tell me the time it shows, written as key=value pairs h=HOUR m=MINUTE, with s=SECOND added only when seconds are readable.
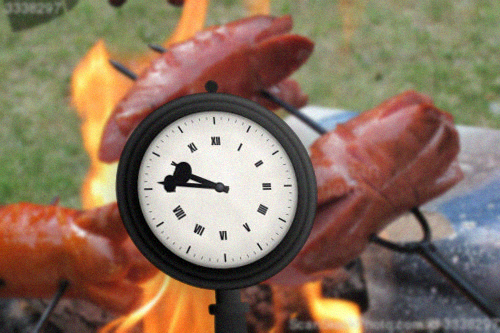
h=9 m=46
